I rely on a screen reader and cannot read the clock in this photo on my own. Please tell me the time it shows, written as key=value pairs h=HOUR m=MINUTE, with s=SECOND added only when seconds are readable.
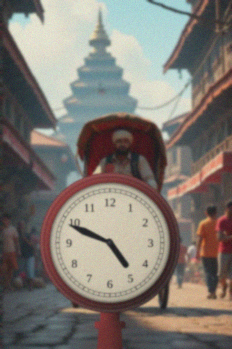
h=4 m=49
